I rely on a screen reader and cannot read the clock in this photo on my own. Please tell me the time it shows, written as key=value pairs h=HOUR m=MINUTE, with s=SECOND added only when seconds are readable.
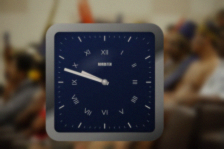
h=9 m=48
